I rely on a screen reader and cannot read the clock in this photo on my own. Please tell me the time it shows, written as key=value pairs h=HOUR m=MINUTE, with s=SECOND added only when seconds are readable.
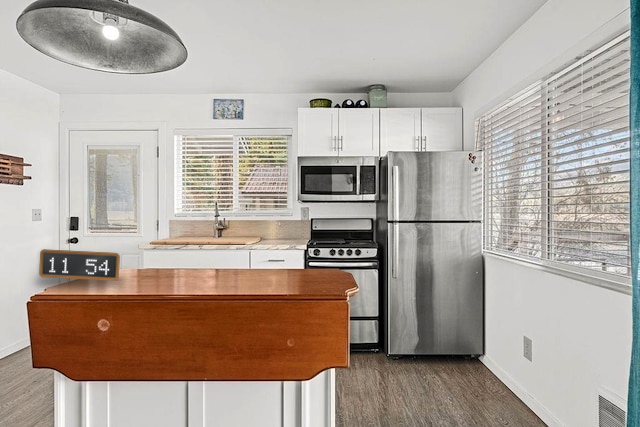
h=11 m=54
